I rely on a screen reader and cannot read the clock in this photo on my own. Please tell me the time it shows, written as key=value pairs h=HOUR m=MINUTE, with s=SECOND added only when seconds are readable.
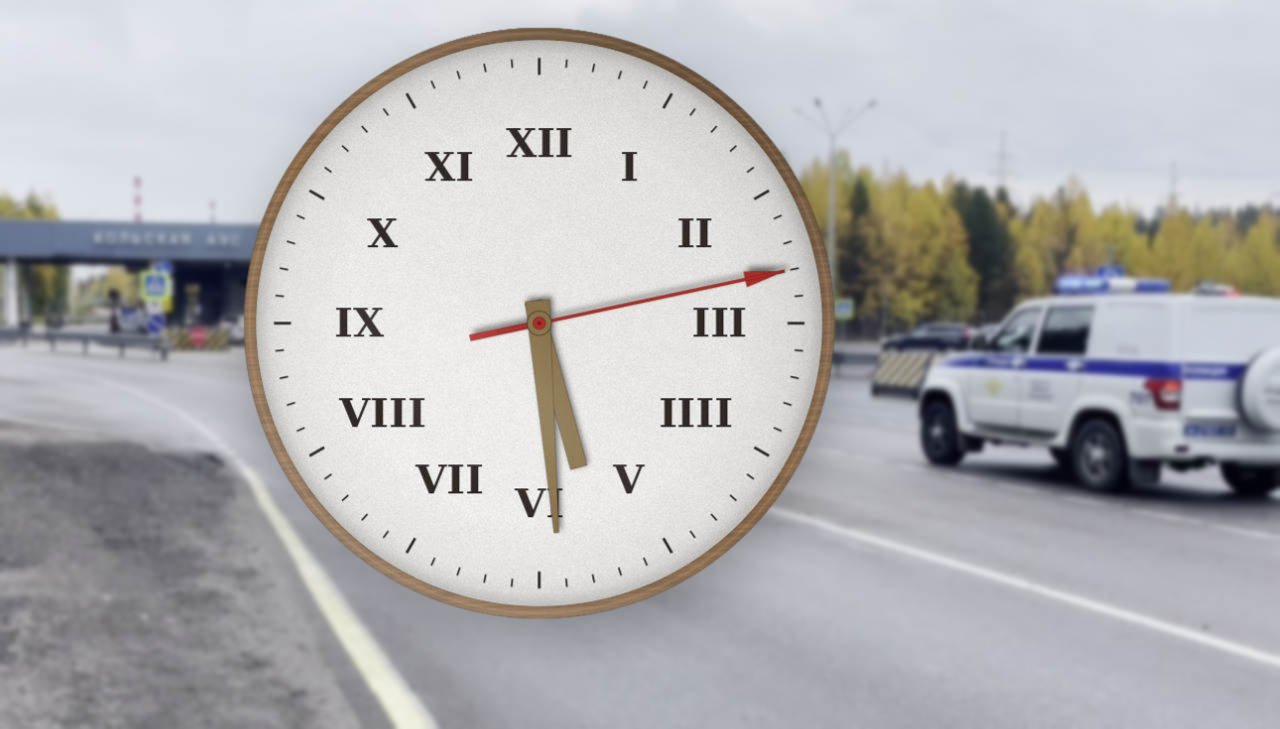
h=5 m=29 s=13
